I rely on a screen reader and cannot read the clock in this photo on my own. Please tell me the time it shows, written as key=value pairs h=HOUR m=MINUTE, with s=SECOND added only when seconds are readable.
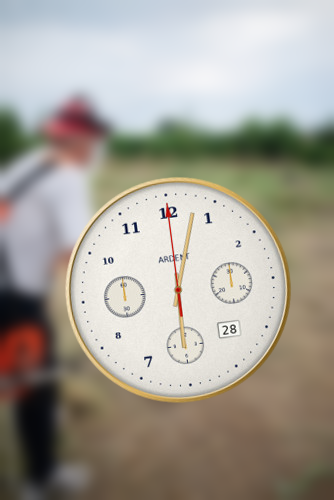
h=6 m=3
